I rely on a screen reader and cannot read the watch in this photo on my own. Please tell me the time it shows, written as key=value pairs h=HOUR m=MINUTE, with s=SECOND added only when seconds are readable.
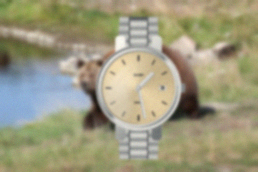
h=1 m=28
